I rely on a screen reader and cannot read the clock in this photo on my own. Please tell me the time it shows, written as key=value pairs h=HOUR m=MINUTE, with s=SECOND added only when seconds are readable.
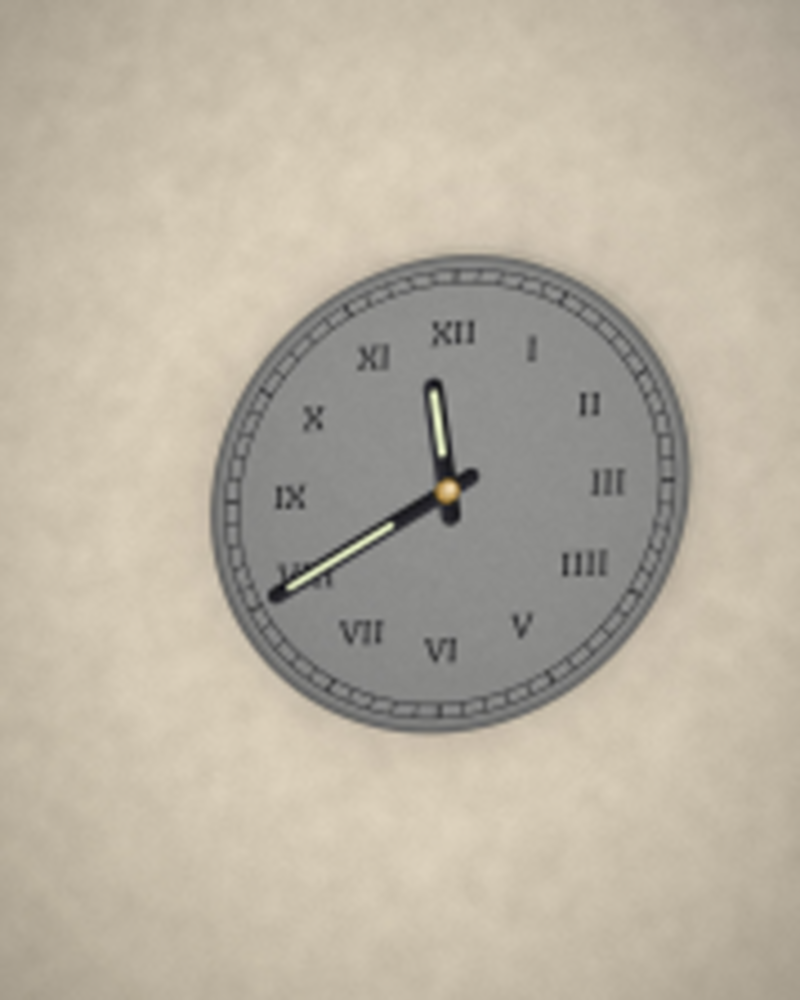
h=11 m=40
